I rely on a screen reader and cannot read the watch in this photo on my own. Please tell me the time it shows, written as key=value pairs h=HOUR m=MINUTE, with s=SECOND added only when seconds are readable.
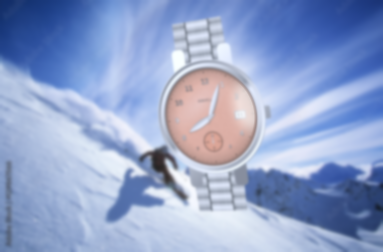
h=8 m=4
